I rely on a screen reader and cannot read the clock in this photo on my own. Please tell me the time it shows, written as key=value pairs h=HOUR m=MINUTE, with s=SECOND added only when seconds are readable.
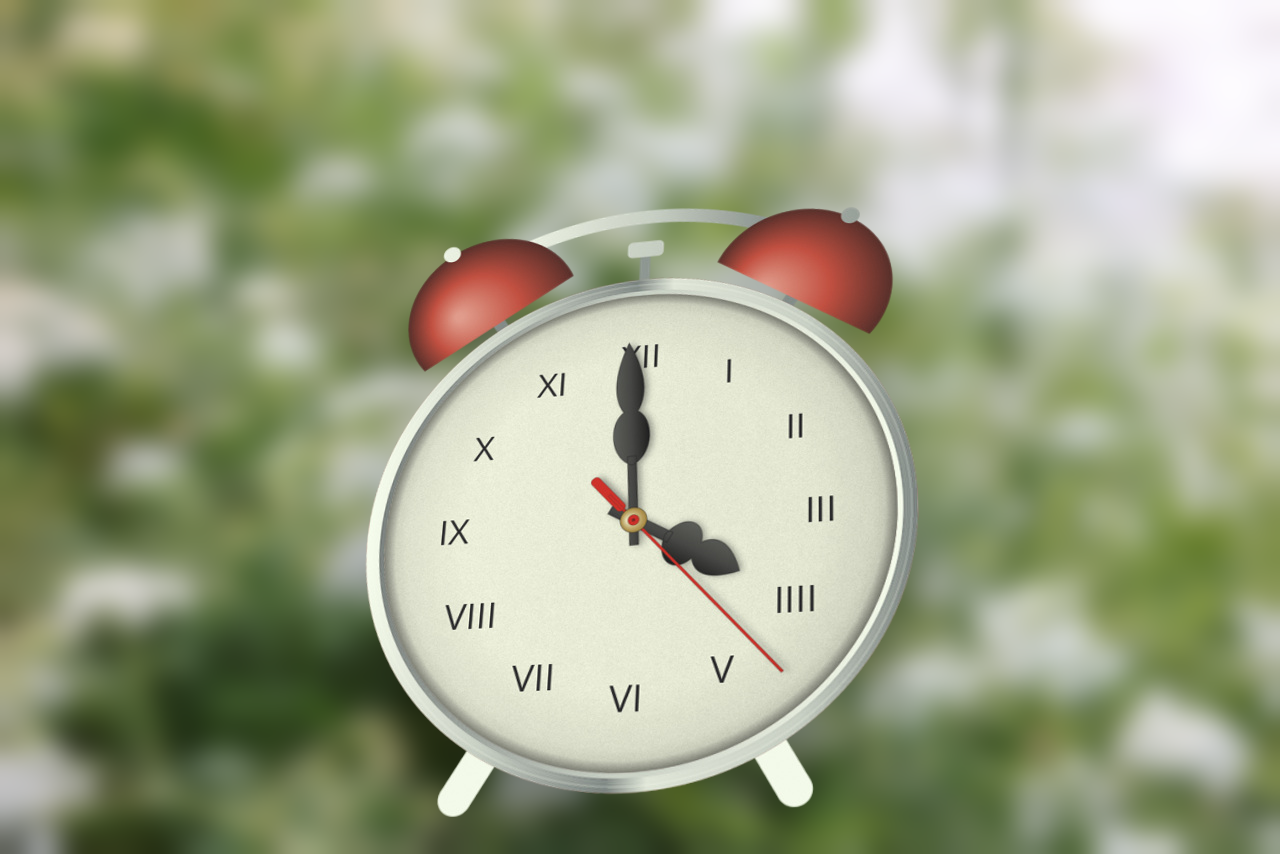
h=3 m=59 s=23
